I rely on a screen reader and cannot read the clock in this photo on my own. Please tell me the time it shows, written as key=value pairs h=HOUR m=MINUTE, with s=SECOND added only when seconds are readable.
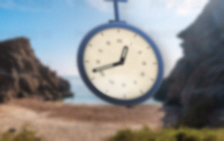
h=12 m=42
